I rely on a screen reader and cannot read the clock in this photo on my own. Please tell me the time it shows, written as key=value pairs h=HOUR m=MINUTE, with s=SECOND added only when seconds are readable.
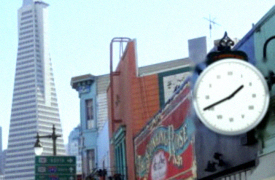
h=1 m=41
